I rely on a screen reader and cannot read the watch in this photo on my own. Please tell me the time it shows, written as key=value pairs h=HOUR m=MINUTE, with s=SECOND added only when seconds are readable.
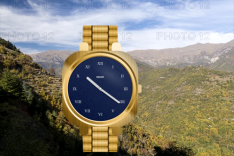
h=10 m=21
